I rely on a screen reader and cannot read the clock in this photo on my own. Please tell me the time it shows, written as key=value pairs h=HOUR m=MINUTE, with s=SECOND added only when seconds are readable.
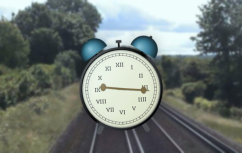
h=9 m=16
